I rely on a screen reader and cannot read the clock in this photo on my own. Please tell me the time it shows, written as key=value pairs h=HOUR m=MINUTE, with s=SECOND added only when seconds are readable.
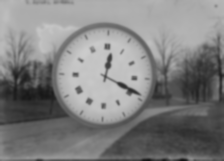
h=12 m=19
